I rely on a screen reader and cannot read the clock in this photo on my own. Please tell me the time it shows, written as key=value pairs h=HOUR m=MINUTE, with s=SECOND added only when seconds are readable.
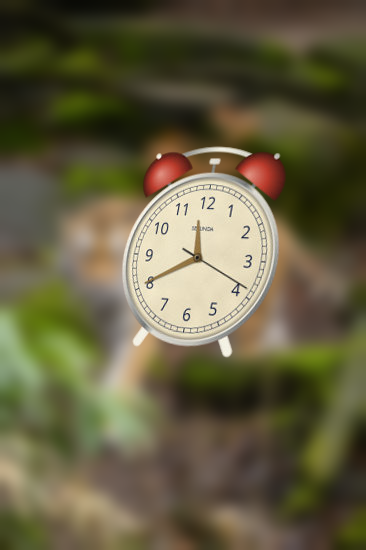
h=11 m=40 s=19
